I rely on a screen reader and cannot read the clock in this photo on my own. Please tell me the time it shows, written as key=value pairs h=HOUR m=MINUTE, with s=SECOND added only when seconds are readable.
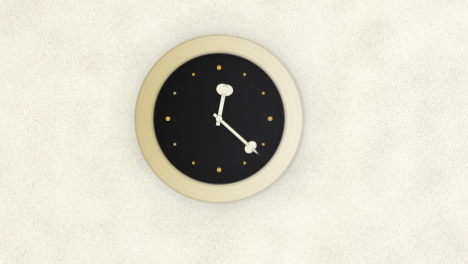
h=12 m=22
